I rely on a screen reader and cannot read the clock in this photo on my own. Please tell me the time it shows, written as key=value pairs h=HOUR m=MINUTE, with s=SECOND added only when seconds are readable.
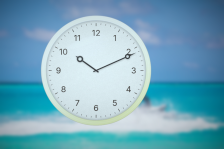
h=10 m=11
